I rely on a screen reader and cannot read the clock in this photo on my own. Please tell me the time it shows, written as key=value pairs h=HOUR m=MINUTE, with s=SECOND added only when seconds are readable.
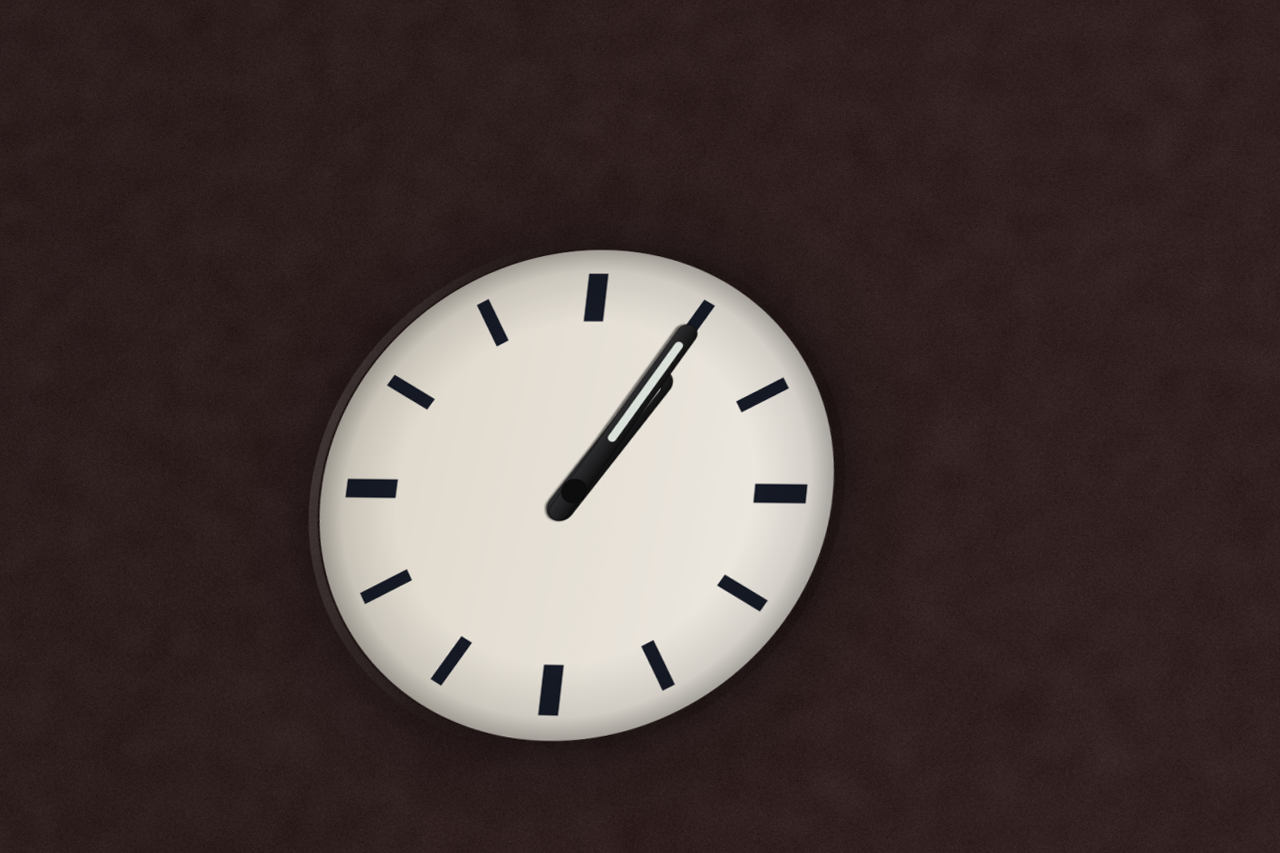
h=1 m=5
